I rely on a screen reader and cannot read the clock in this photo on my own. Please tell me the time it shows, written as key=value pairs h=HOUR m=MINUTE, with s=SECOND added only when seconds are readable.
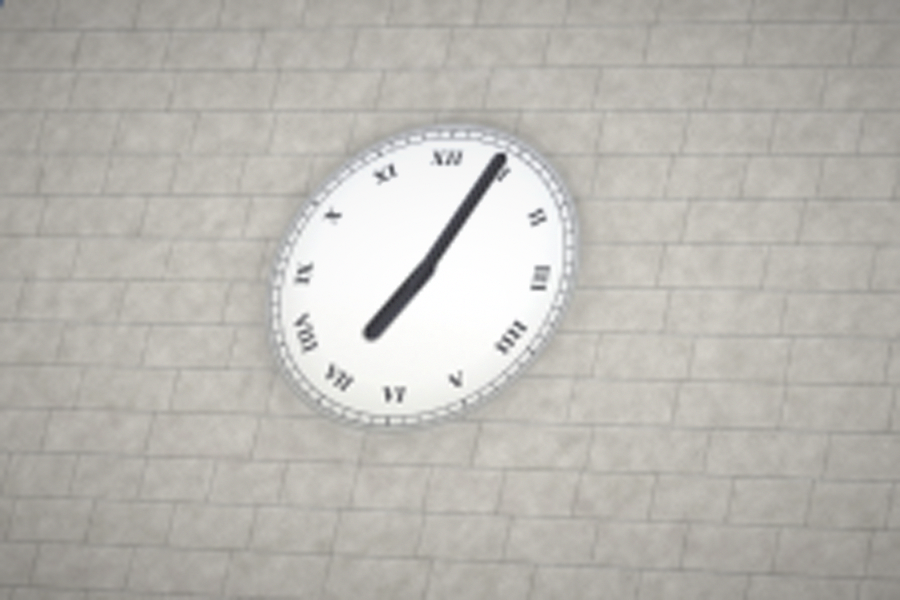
h=7 m=4
